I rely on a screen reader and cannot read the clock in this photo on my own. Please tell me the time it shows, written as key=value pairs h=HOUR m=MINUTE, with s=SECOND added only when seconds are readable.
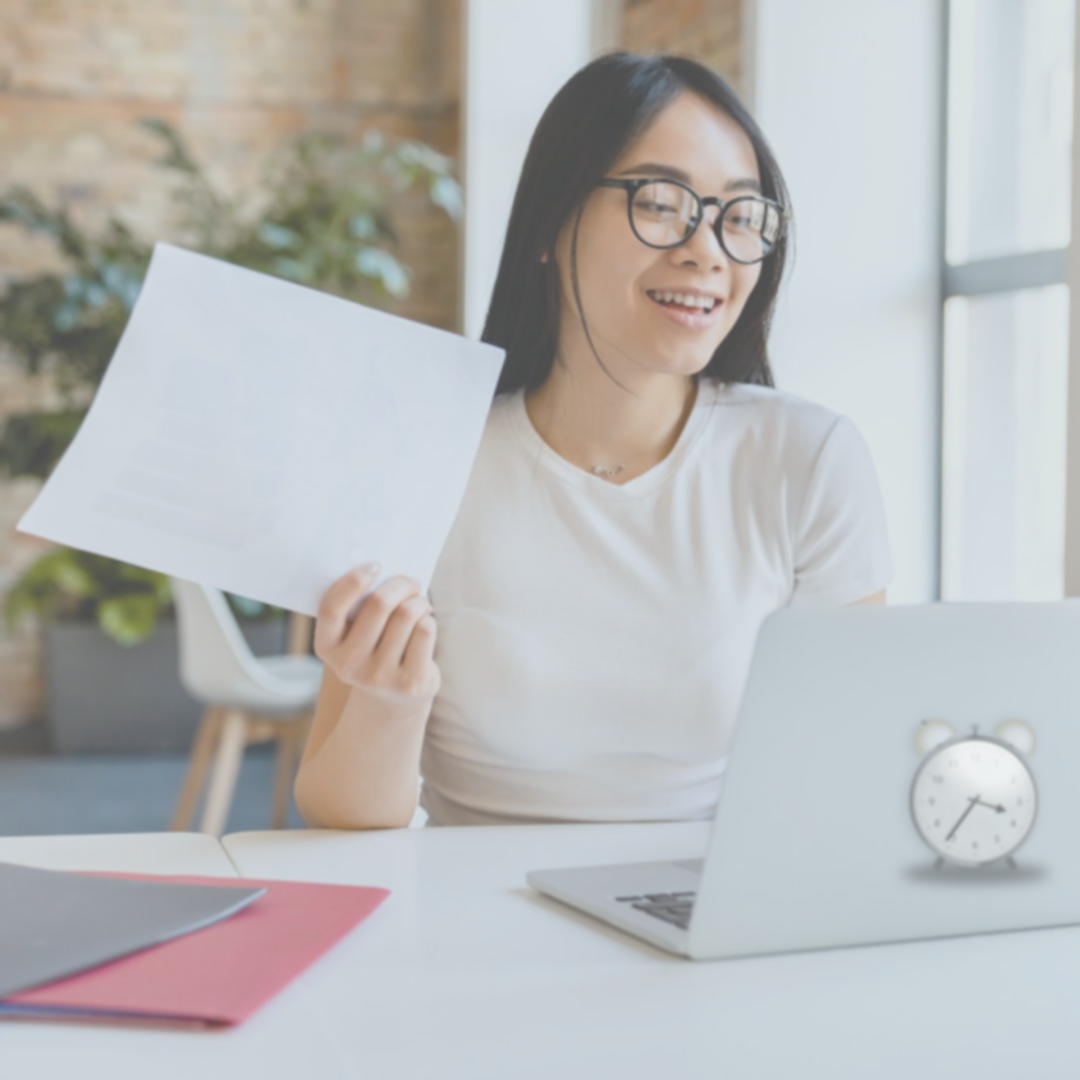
h=3 m=36
